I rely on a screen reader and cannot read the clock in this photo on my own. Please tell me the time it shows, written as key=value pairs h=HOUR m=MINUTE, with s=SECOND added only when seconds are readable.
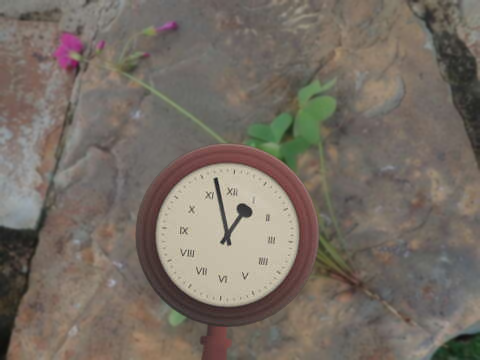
h=12 m=57
